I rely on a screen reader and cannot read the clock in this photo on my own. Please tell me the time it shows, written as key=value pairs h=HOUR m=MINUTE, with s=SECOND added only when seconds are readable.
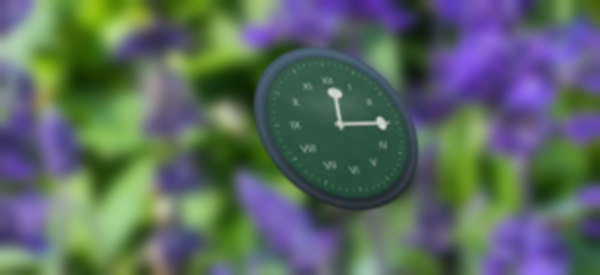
h=12 m=15
